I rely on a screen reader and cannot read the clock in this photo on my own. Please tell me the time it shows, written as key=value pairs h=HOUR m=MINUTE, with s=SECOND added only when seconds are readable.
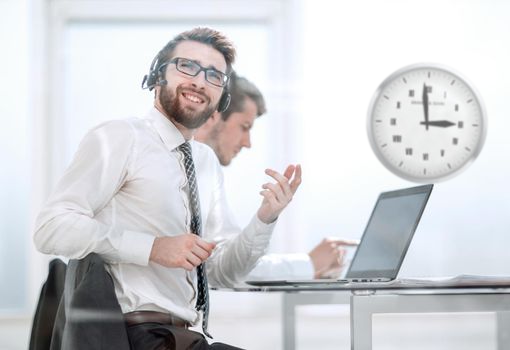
h=2 m=59
